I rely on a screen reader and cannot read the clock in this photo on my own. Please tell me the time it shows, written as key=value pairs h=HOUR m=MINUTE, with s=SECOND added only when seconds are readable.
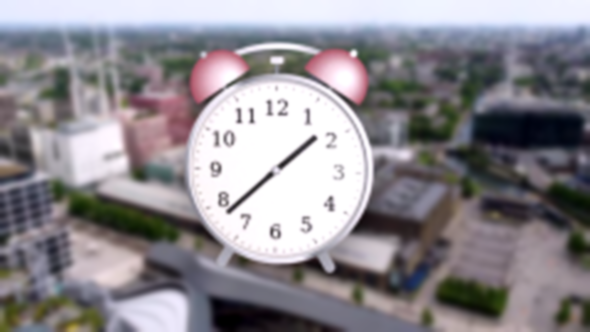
h=1 m=38
